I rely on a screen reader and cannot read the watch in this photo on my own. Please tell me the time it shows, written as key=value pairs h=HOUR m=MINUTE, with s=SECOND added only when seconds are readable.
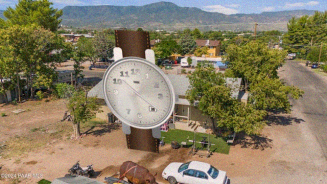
h=10 m=21
